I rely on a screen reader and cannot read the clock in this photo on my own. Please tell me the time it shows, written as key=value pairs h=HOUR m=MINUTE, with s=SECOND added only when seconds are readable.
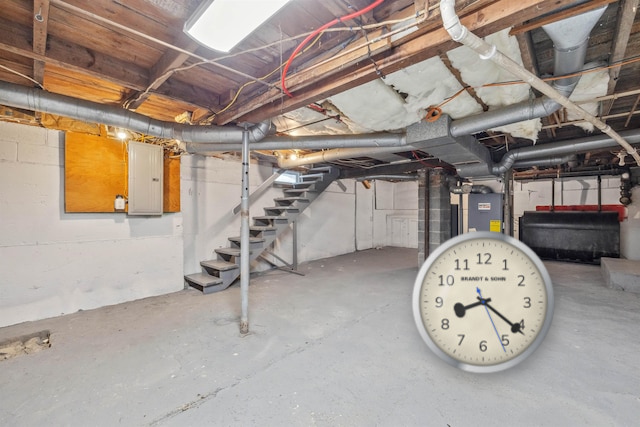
h=8 m=21 s=26
